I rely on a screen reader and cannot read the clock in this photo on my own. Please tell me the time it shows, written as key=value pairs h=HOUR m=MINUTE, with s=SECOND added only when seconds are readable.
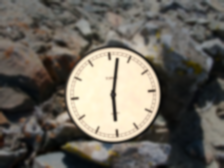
h=6 m=2
